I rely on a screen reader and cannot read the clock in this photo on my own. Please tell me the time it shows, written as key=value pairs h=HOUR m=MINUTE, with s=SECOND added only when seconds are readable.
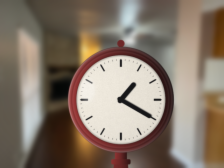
h=1 m=20
